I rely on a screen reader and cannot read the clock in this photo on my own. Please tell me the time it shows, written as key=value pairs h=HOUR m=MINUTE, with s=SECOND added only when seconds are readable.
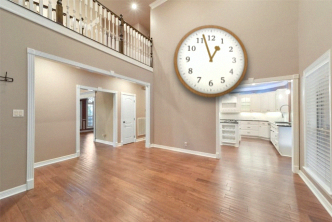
h=12 m=57
